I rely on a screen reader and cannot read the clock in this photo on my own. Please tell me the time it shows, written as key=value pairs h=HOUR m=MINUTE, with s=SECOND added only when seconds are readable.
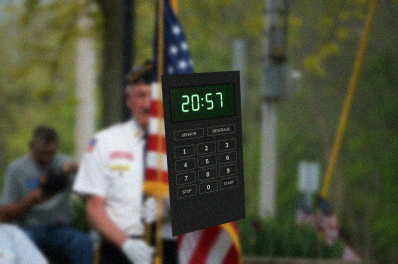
h=20 m=57
